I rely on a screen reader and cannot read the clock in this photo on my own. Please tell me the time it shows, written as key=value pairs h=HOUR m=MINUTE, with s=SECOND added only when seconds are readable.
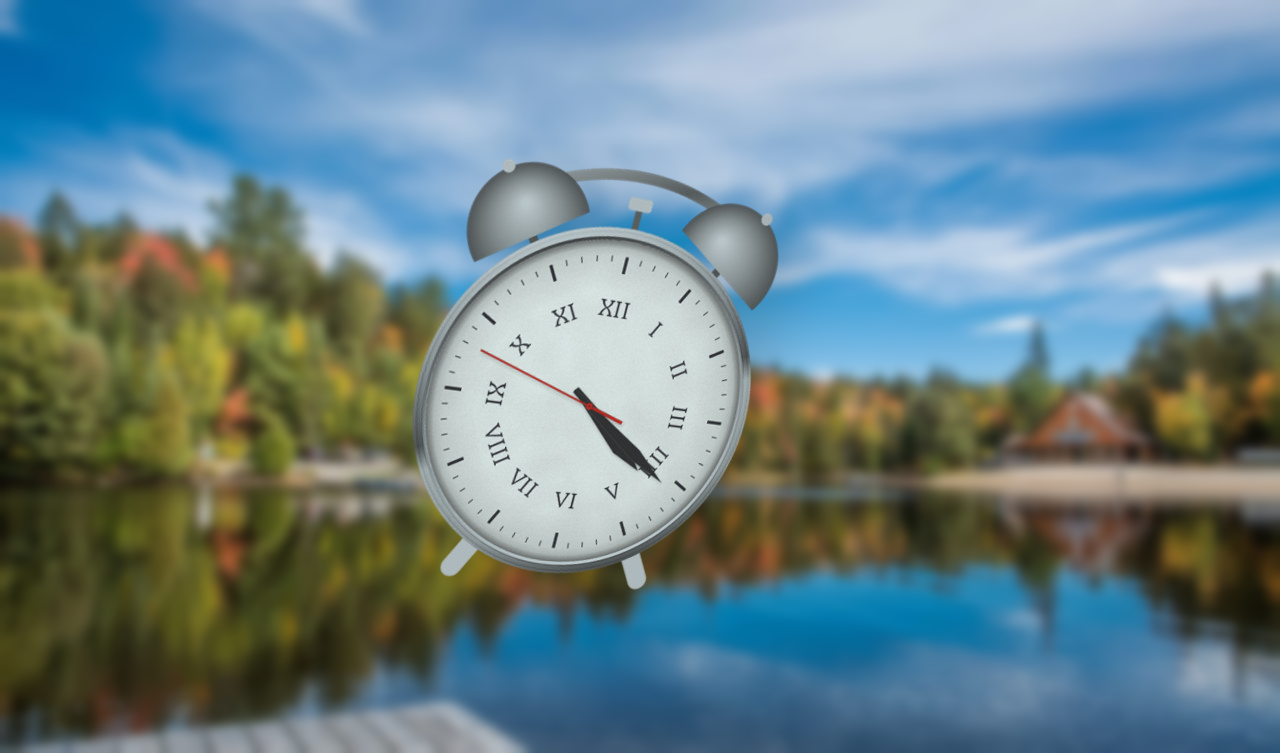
h=4 m=20 s=48
